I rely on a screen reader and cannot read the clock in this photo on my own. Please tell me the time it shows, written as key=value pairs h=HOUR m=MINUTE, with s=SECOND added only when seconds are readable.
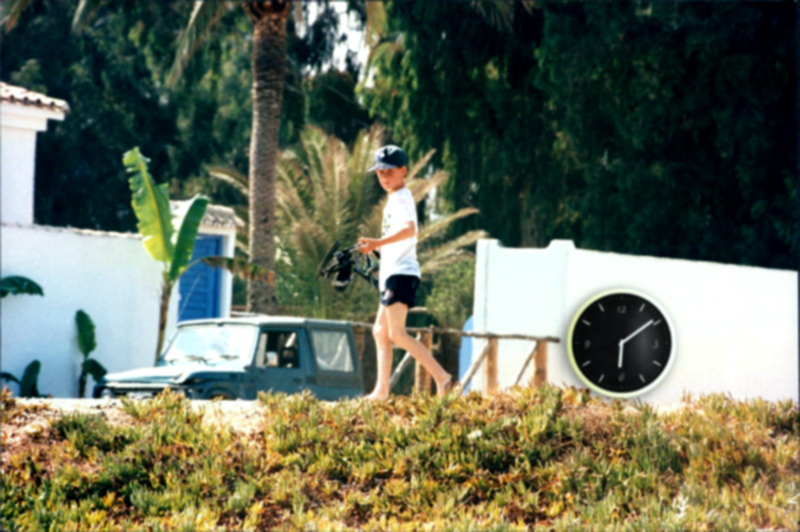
h=6 m=9
